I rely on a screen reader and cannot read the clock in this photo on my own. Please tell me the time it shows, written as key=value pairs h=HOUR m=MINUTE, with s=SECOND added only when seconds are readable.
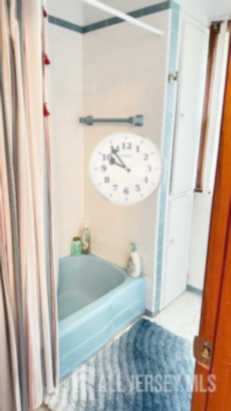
h=9 m=54
